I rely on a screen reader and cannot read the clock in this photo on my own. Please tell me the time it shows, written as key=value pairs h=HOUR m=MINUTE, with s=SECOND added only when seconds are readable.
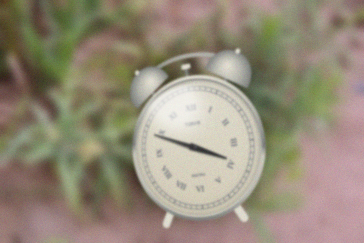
h=3 m=49
